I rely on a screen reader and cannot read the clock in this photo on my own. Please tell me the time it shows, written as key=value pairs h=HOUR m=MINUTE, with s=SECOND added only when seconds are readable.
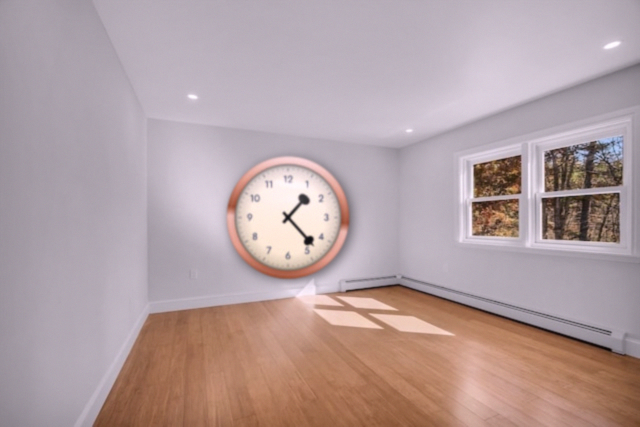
h=1 m=23
